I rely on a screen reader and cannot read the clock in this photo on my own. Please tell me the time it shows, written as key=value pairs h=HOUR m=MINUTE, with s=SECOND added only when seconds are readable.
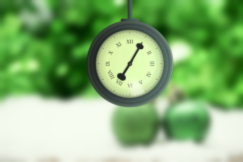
h=7 m=5
